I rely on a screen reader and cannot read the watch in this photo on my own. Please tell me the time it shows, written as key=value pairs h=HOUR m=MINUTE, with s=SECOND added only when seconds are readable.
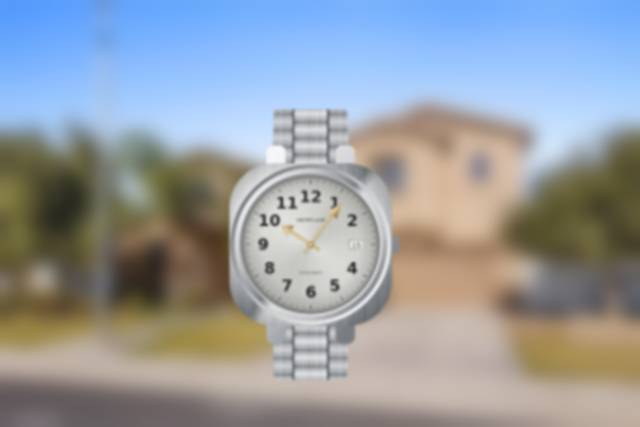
h=10 m=6
